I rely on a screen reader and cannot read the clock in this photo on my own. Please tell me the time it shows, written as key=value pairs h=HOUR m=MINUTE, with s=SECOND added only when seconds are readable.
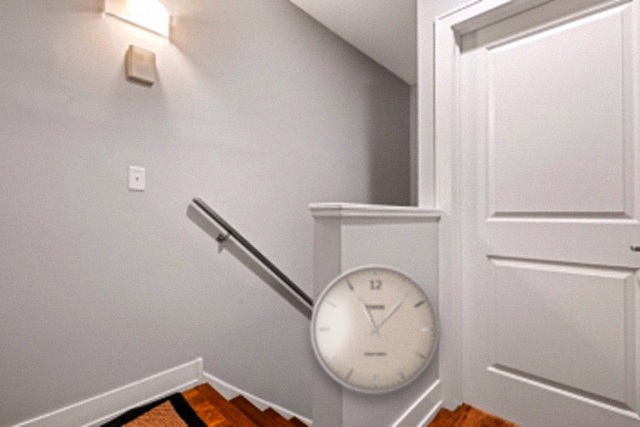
h=11 m=7
